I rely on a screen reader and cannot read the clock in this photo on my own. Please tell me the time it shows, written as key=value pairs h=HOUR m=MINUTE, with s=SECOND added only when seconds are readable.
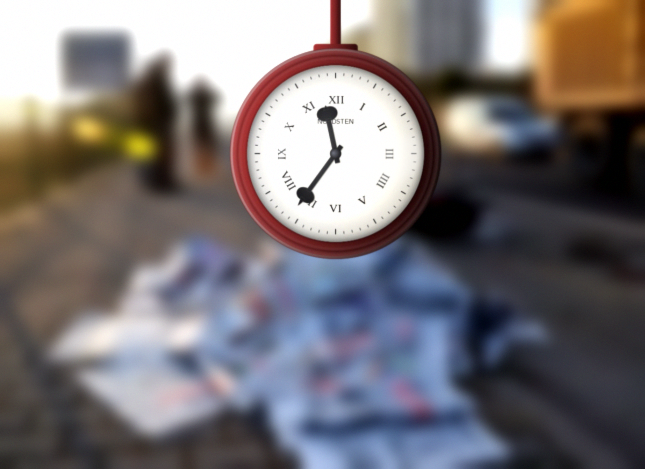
h=11 m=36
